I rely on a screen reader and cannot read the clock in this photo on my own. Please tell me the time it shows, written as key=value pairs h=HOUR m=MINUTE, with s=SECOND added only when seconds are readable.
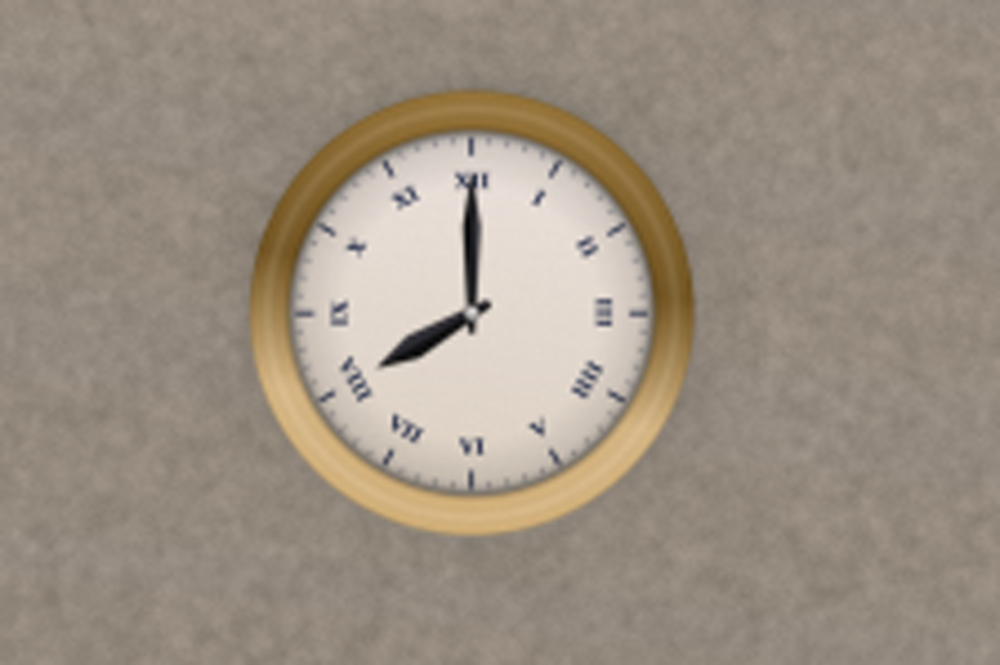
h=8 m=0
